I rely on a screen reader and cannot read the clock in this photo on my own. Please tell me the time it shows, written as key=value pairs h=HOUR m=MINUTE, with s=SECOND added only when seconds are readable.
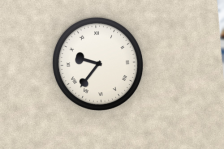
h=9 m=37
